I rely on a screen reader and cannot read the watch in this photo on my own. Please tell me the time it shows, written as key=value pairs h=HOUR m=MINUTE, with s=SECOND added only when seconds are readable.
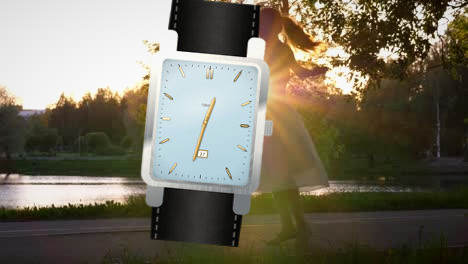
h=12 m=32
